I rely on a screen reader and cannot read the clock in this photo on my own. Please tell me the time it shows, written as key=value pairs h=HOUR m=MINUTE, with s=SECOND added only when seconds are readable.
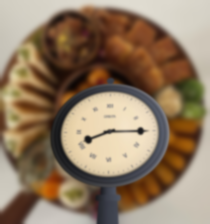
h=8 m=15
